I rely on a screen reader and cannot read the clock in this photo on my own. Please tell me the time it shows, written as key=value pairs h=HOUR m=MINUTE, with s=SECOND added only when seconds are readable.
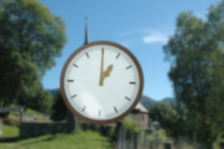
h=1 m=0
